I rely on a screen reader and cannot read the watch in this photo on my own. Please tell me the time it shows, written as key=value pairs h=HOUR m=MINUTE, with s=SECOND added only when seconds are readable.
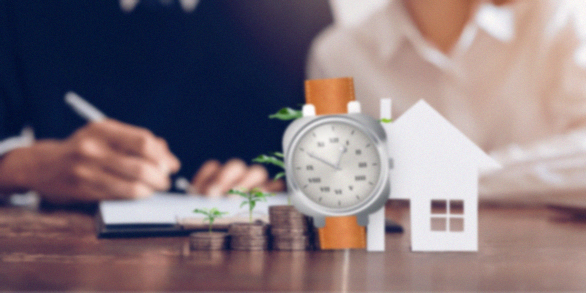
h=12 m=50
